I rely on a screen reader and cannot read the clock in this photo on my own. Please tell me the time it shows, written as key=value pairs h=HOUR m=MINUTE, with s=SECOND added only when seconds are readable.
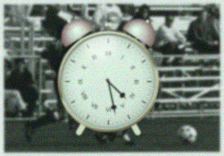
h=4 m=28
